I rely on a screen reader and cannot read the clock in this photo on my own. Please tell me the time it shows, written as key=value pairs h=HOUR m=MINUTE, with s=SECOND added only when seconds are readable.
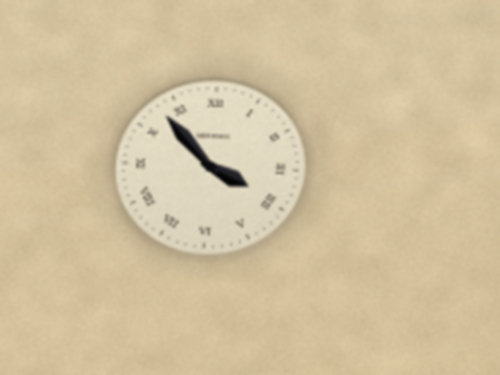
h=3 m=53
